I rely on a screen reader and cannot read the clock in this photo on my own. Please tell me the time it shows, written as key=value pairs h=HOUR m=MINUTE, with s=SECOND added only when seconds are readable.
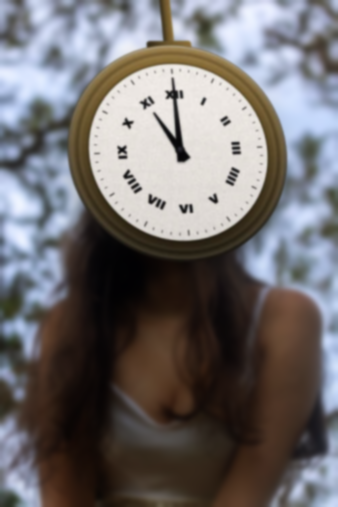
h=11 m=0
